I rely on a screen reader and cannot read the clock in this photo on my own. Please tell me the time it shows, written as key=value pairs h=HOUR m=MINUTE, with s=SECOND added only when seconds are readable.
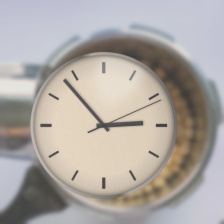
h=2 m=53 s=11
